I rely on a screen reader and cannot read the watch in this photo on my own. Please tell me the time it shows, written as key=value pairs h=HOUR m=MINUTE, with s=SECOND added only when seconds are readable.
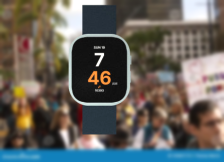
h=7 m=46
